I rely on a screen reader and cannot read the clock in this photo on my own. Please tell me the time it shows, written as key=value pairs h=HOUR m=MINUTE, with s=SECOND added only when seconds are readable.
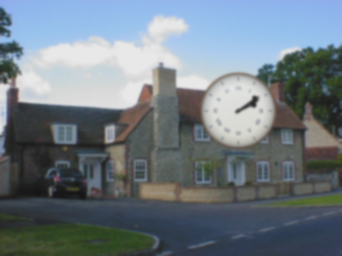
h=2 m=9
